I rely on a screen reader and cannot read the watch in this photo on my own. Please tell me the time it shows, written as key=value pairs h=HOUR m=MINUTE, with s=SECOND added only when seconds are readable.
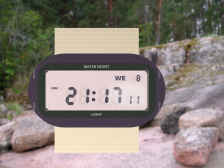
h=21 m=17 s=11
